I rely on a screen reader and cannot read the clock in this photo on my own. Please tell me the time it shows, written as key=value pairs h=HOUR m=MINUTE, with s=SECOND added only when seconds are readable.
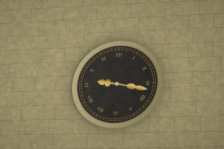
h=9 m=17
